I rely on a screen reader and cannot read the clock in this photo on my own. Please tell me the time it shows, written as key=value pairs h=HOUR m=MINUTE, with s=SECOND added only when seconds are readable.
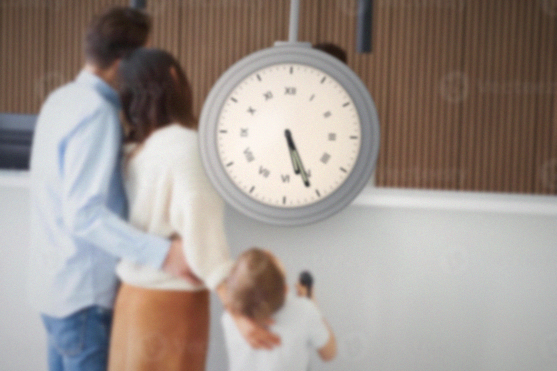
h=5 m=26
